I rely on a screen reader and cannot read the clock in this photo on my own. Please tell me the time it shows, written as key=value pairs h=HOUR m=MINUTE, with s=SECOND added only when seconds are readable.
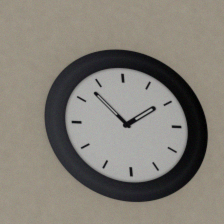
h=1 m=53
